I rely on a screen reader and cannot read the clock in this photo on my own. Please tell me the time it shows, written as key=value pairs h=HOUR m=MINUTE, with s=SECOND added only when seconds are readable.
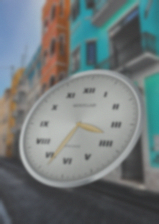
h=3 m=34
